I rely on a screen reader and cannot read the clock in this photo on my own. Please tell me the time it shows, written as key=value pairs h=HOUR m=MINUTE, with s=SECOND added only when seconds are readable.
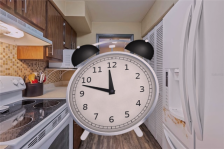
h=11 m=48
